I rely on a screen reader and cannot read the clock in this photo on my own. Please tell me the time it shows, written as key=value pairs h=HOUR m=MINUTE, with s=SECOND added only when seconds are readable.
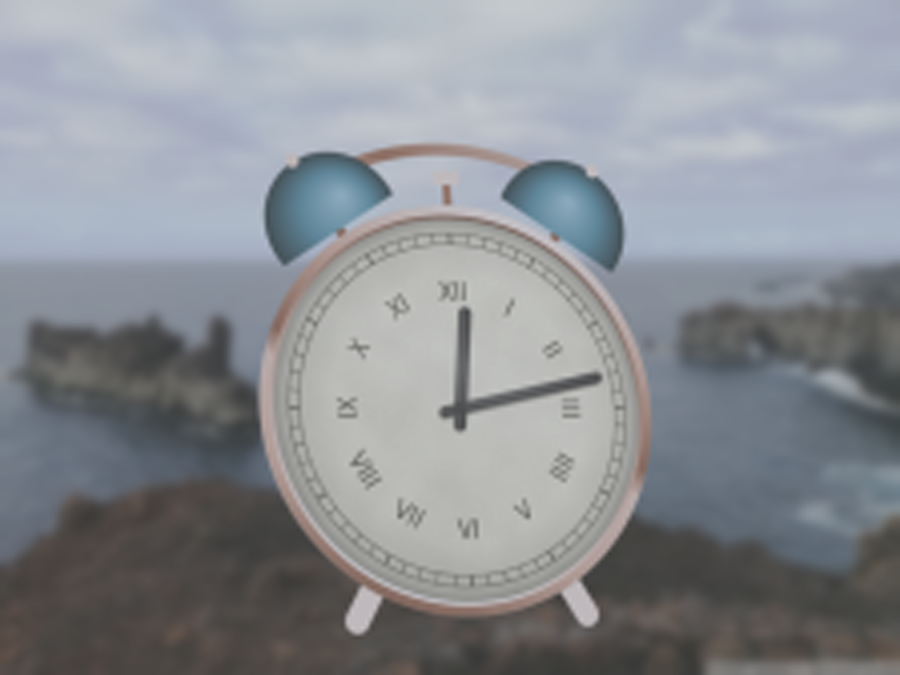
h=12 m=13
